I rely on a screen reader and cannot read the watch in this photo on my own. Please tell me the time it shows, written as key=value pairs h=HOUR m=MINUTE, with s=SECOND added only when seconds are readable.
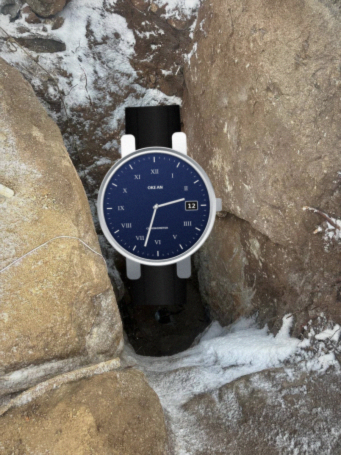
h=2 m=33
